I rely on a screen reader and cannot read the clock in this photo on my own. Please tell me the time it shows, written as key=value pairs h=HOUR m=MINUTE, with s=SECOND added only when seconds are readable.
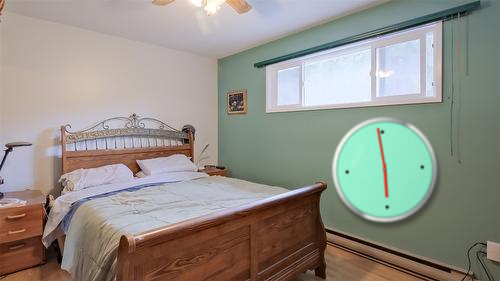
h=5 m=59
